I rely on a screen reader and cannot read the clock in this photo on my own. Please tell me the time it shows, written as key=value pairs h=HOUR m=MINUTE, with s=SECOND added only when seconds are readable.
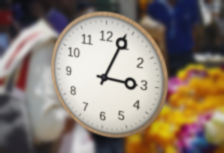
h=3 m=4
